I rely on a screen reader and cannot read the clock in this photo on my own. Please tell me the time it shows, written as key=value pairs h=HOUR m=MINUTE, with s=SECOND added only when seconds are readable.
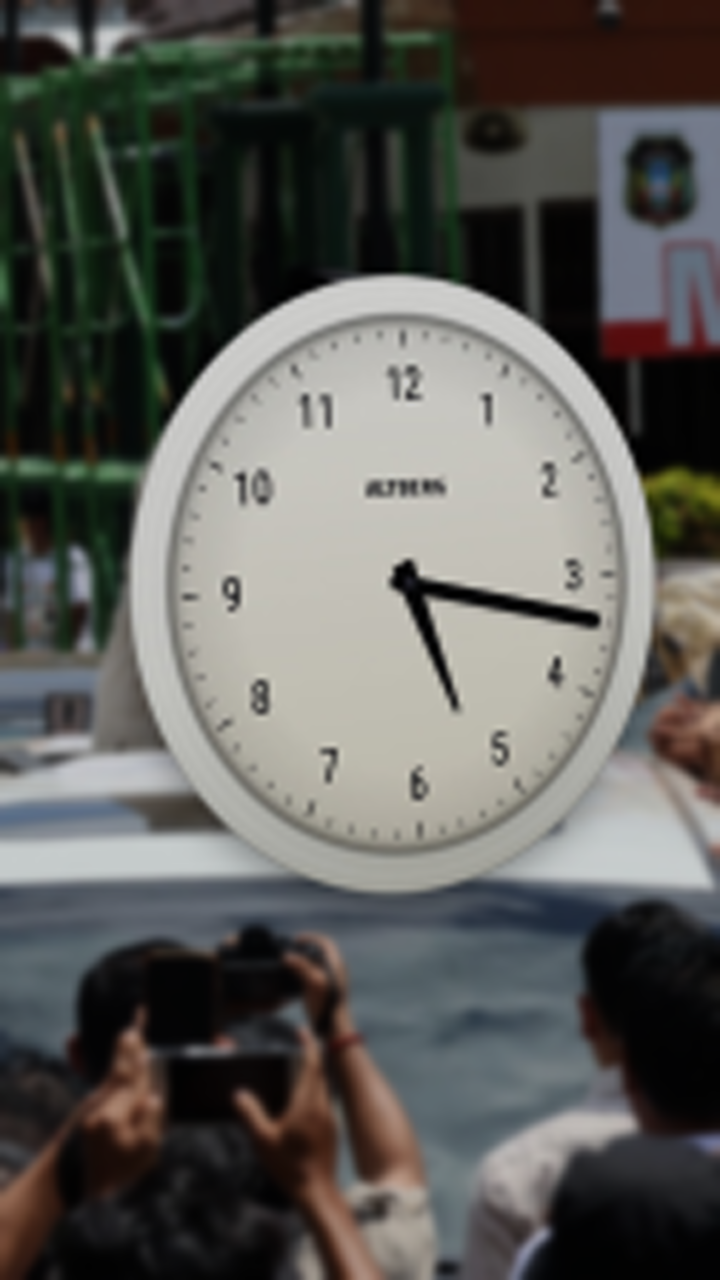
h=5 m=17
